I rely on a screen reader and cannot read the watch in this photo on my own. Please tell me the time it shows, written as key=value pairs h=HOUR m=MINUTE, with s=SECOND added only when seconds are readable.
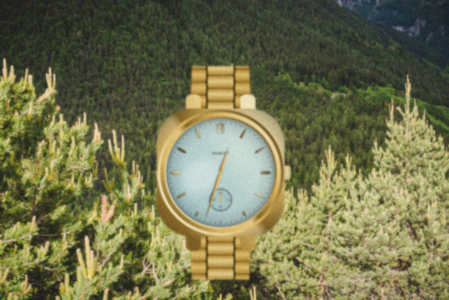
h=12 m=33
